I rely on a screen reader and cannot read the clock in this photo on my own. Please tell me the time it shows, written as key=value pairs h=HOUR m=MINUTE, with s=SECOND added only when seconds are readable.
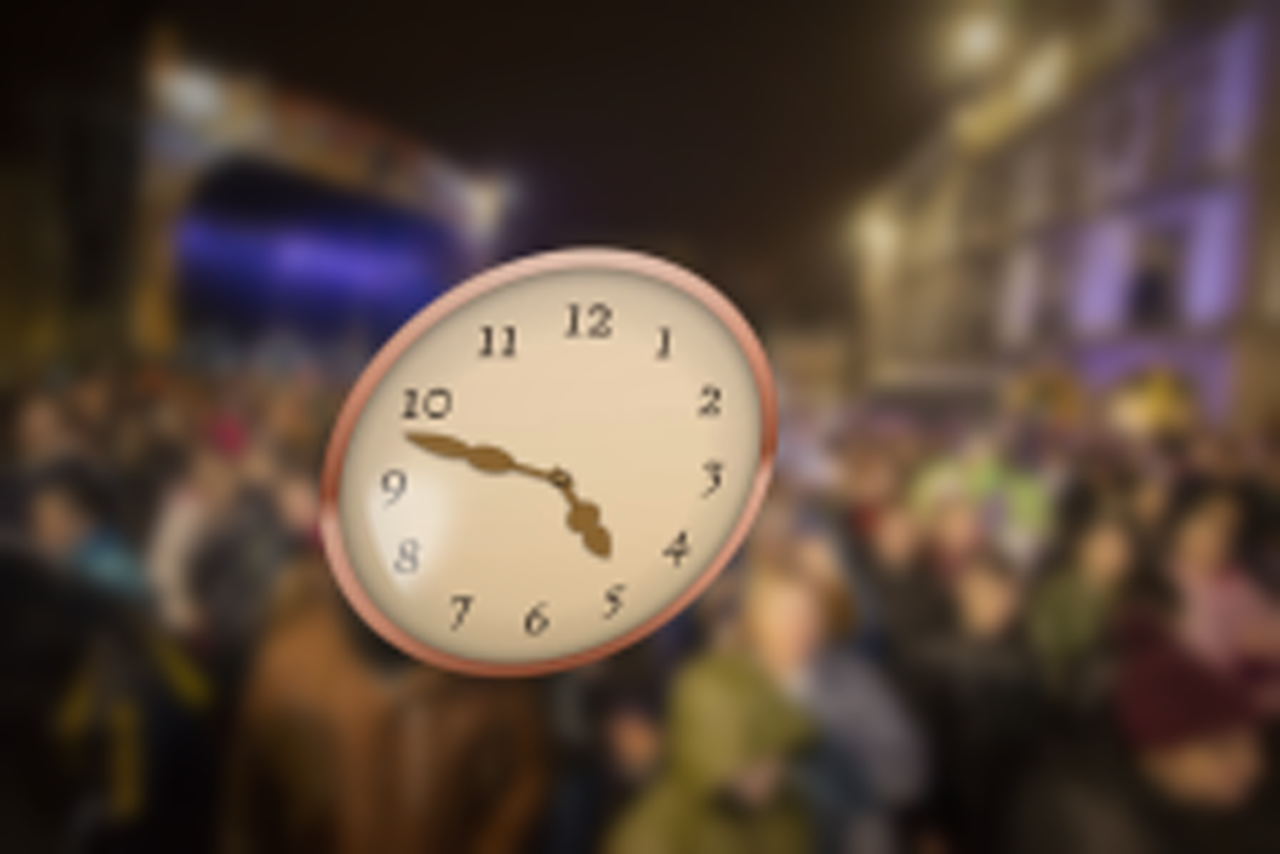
h=4 m=48
